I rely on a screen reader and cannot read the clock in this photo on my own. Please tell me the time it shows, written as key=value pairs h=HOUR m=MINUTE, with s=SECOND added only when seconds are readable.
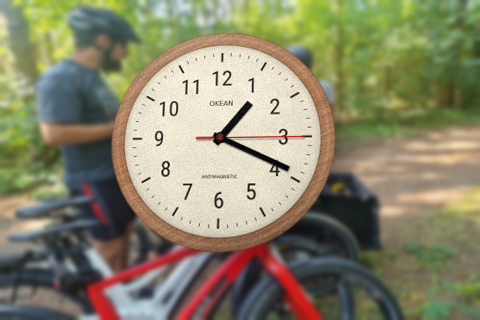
h=1 m=19 s=15
